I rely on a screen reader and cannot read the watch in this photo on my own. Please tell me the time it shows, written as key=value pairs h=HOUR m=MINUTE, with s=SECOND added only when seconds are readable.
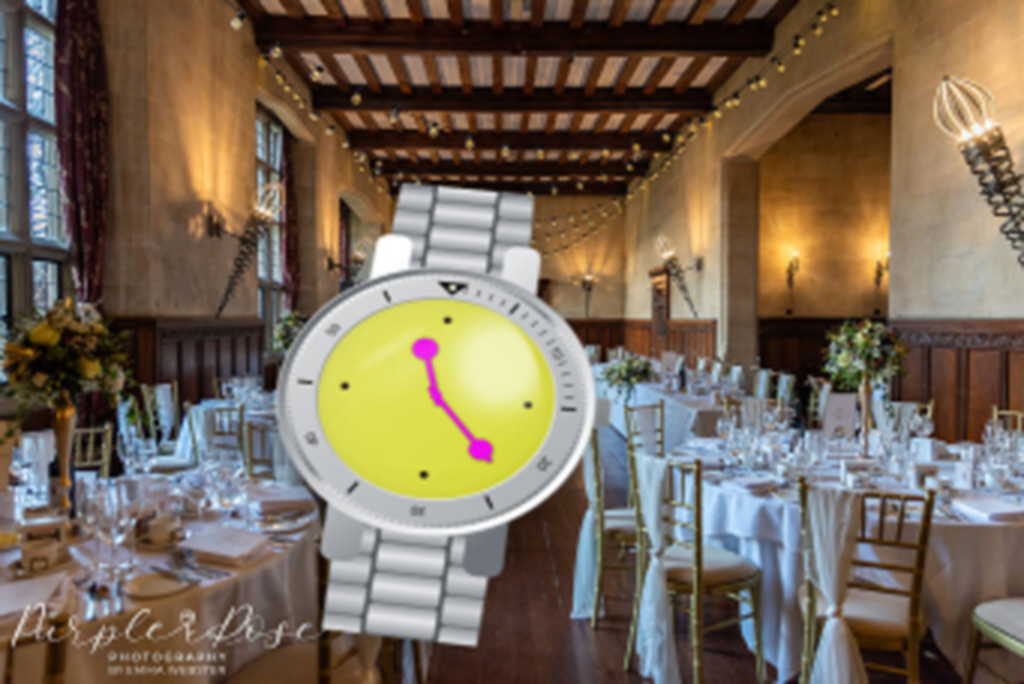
h=11 m=23
